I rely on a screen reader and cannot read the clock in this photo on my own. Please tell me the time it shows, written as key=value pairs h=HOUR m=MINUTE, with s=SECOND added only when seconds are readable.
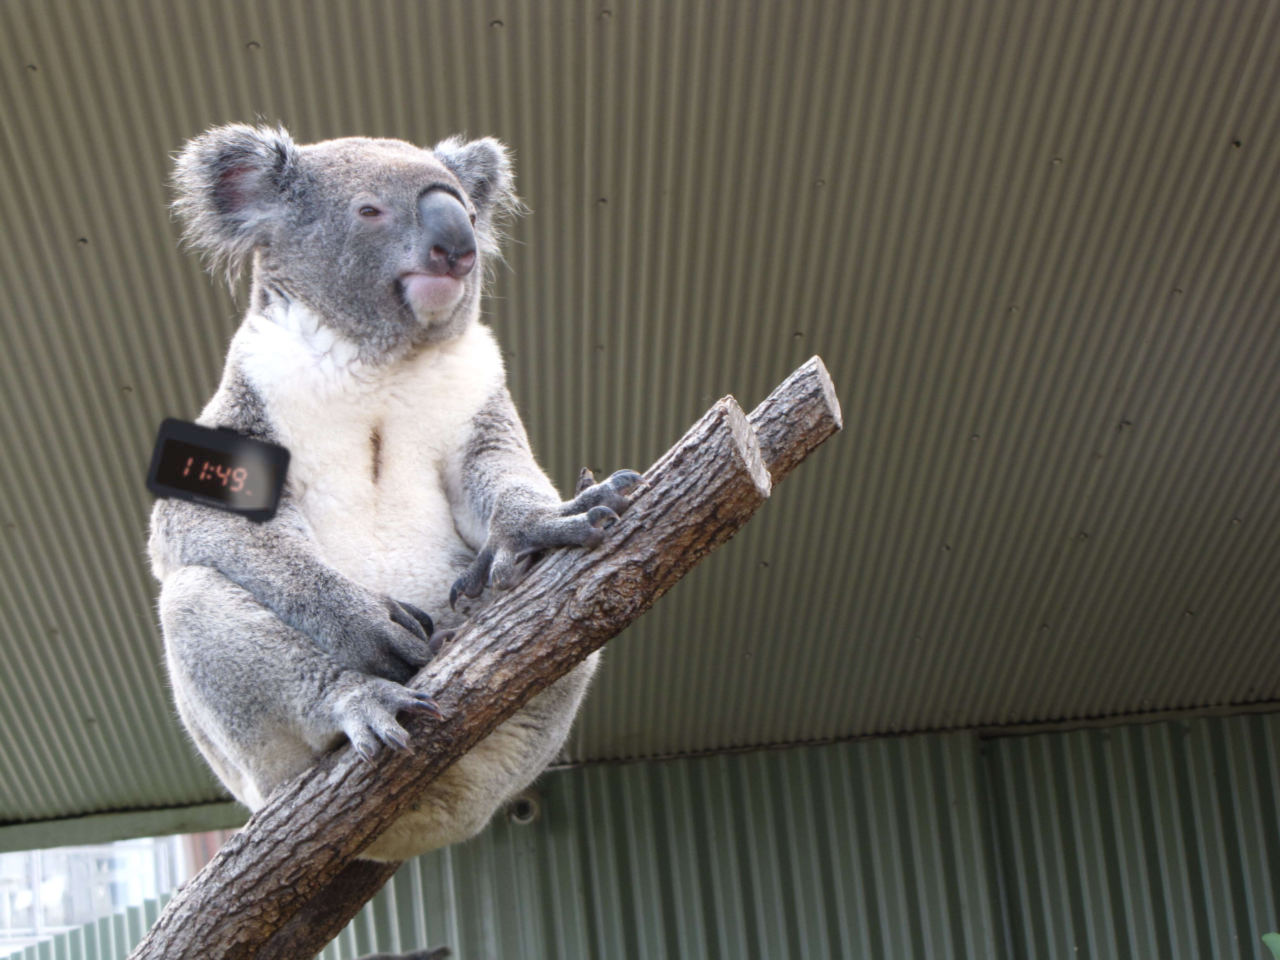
h=11 m=49
